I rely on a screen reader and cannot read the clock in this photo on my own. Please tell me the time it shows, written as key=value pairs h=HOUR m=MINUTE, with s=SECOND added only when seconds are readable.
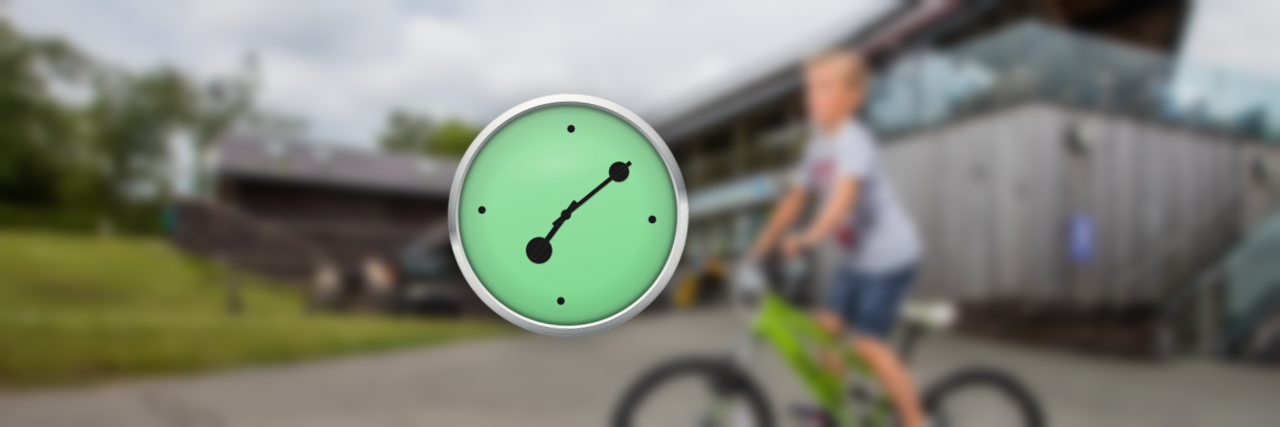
h=7 m=8
